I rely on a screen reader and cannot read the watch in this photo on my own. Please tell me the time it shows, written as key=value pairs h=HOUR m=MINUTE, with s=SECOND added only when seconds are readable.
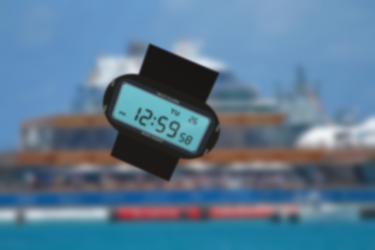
h=12 m=59
